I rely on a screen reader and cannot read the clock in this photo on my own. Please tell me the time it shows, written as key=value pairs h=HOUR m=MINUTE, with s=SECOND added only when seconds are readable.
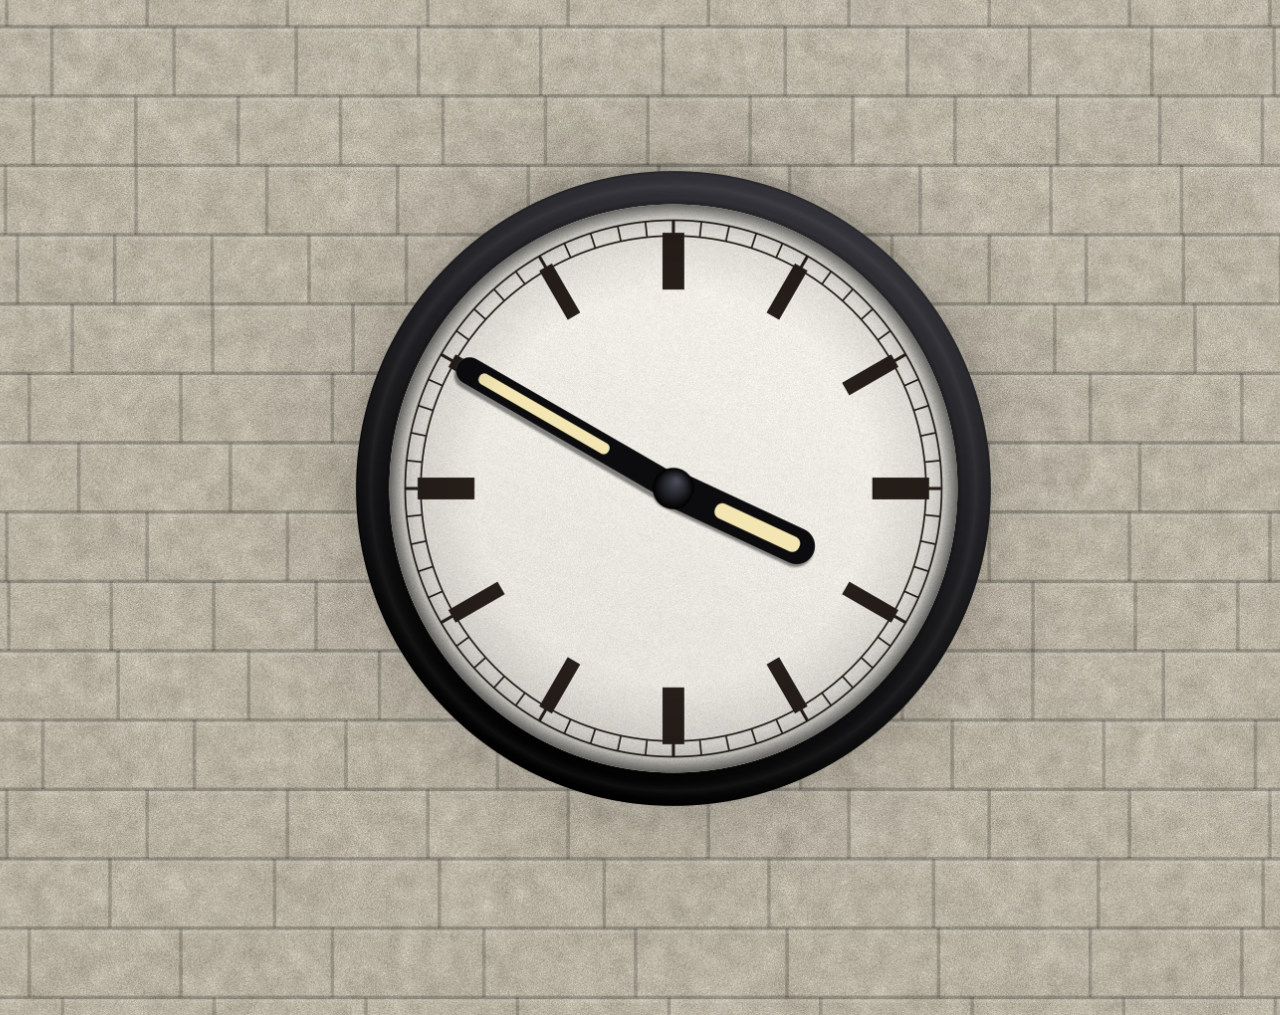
h=3 m=50
